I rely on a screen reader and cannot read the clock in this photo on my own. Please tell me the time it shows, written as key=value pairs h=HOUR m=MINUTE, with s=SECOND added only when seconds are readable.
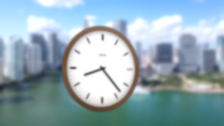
h=8 m=23
